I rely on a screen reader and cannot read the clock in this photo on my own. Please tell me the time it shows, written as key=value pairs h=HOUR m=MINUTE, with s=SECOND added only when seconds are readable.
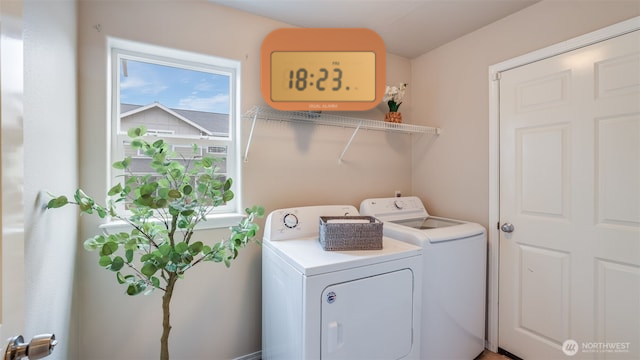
h=18 m=23
